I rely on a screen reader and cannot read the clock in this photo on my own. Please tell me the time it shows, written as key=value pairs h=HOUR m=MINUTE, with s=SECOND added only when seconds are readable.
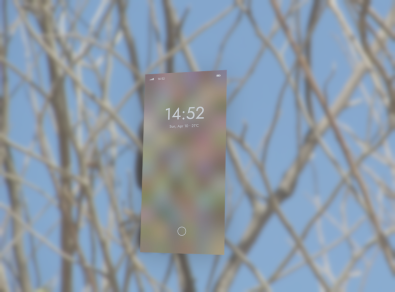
h=14 m=52
